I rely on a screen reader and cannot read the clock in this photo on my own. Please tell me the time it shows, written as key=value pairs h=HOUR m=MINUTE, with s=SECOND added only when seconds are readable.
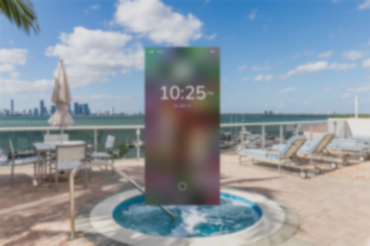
h=10 m=25
